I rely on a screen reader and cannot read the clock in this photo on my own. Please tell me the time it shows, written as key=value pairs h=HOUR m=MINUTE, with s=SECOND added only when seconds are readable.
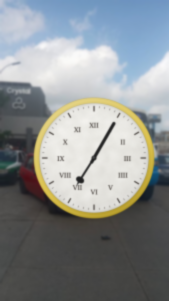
h=7 m=5
